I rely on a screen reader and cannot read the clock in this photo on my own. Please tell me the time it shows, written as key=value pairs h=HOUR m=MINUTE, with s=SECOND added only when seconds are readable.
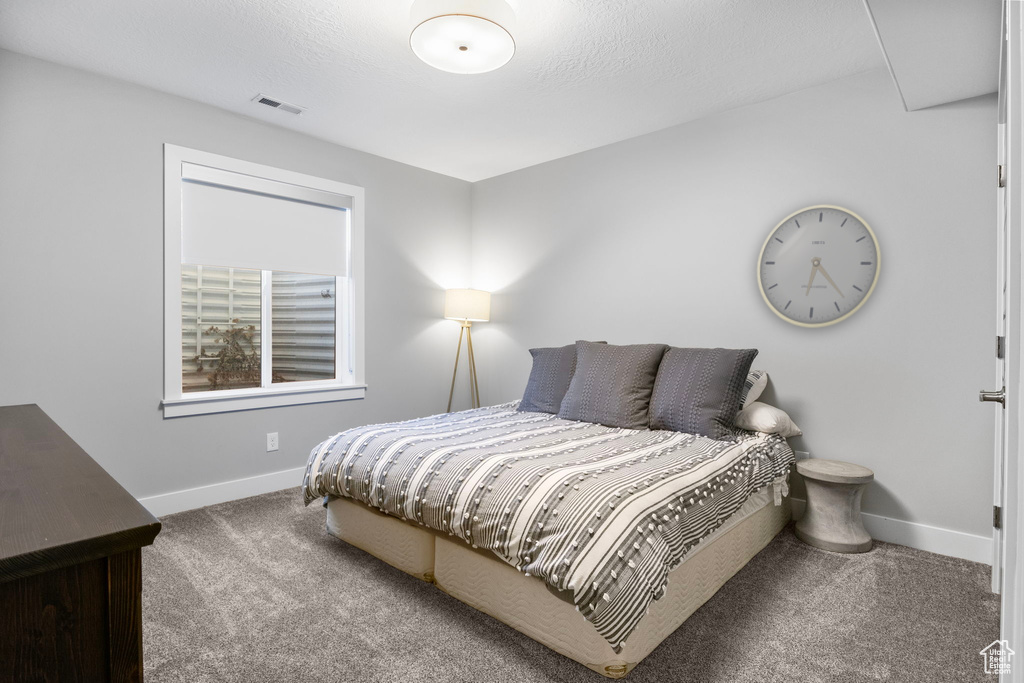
h=6 m=23
